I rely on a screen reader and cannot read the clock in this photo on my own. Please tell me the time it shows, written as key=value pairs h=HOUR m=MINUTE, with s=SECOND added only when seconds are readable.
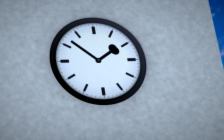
h=1 m=52
